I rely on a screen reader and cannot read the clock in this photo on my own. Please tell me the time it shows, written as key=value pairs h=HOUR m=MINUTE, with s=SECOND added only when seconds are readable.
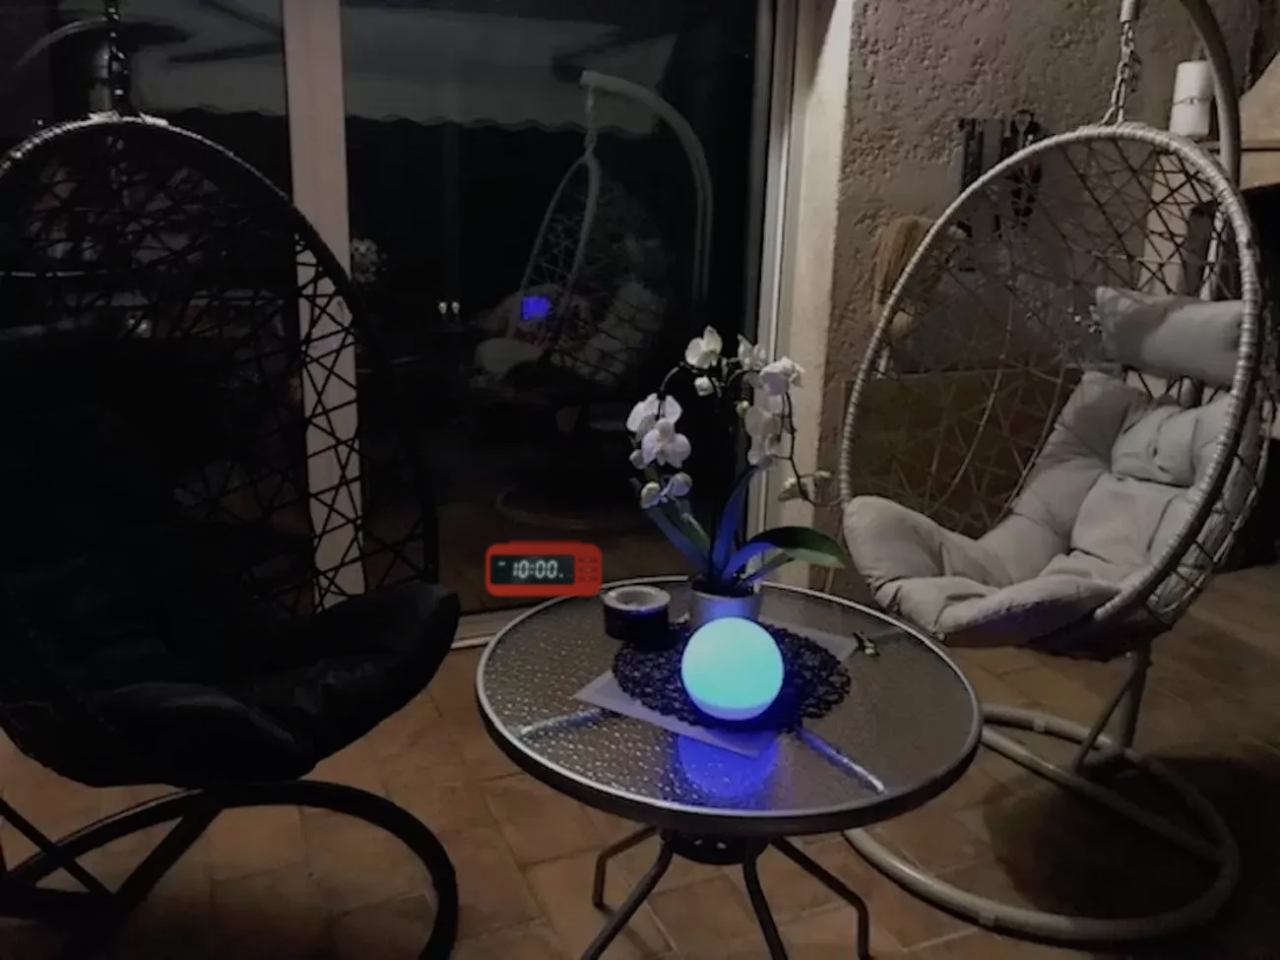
h=10 m=0
